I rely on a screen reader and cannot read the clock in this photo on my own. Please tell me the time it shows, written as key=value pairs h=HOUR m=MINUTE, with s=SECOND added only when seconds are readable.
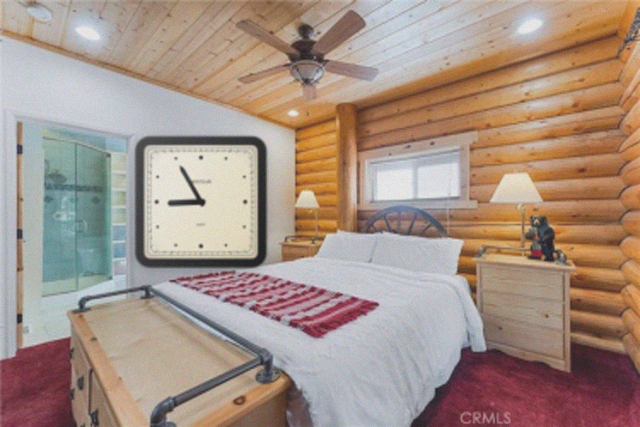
h=8 m=55
